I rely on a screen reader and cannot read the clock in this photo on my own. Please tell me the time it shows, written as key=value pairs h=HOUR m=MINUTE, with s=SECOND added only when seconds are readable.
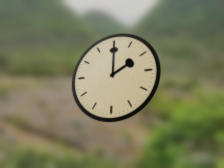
h=2 m=0
